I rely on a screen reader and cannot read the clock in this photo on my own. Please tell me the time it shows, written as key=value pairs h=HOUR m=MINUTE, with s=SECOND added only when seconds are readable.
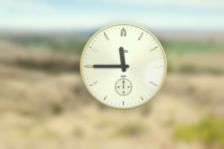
h=11 m=45
